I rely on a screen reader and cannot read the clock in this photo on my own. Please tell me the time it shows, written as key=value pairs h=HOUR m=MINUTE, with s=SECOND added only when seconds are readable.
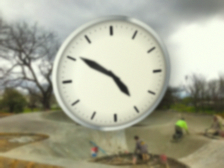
h=4 m=51
